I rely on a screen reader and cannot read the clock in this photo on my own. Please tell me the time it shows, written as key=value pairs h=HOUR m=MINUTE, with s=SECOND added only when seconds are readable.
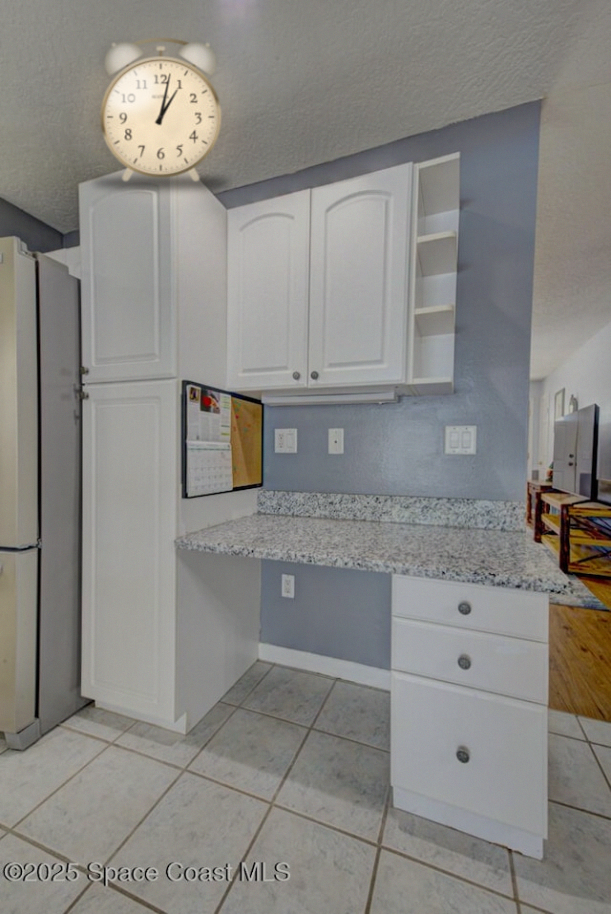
h=1 m=2
